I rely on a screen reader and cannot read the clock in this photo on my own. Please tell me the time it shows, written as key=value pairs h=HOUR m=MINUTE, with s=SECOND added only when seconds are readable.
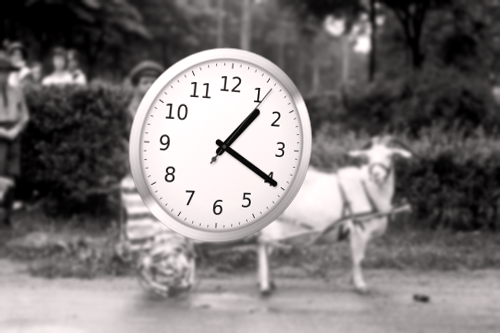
h=1 m=20 s=6
